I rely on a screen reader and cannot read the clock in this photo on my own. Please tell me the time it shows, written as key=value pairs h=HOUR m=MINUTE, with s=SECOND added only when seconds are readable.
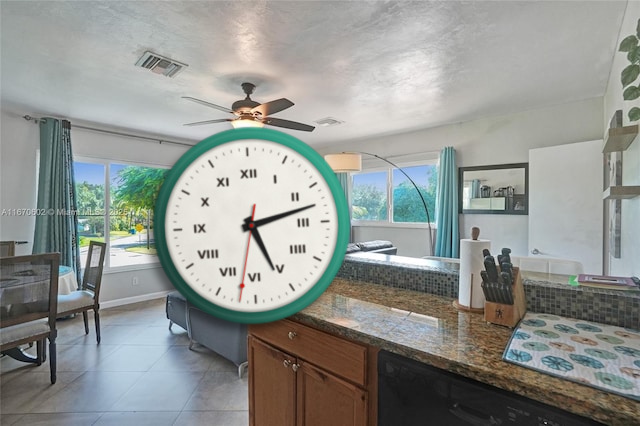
h=5 m=12 s=32
